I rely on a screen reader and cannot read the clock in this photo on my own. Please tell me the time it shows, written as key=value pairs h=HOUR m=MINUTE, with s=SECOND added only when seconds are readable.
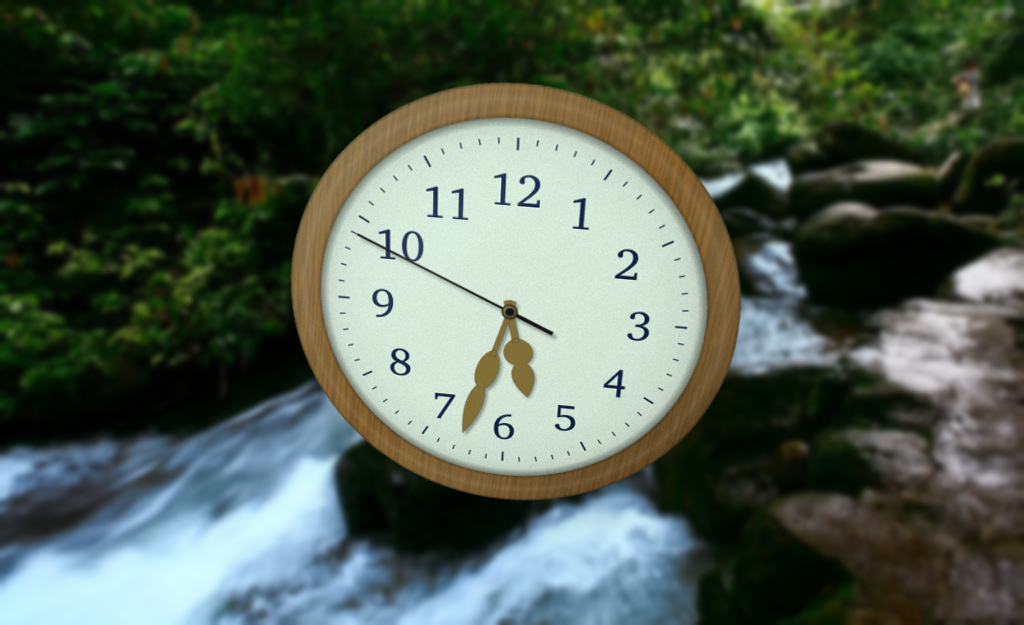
h=5 m=32 s=49
